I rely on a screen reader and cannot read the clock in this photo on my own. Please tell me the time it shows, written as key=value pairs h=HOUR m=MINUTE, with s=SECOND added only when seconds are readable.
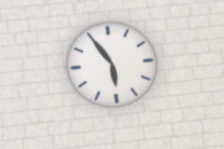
h=5 m=55
